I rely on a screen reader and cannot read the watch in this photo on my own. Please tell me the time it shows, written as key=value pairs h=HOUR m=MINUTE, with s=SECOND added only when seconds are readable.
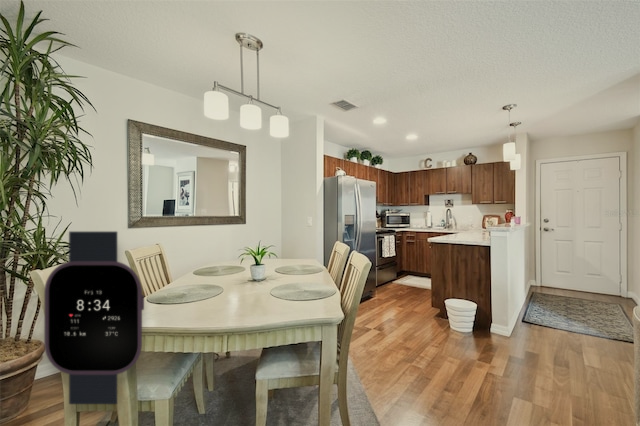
h=8 m=34
